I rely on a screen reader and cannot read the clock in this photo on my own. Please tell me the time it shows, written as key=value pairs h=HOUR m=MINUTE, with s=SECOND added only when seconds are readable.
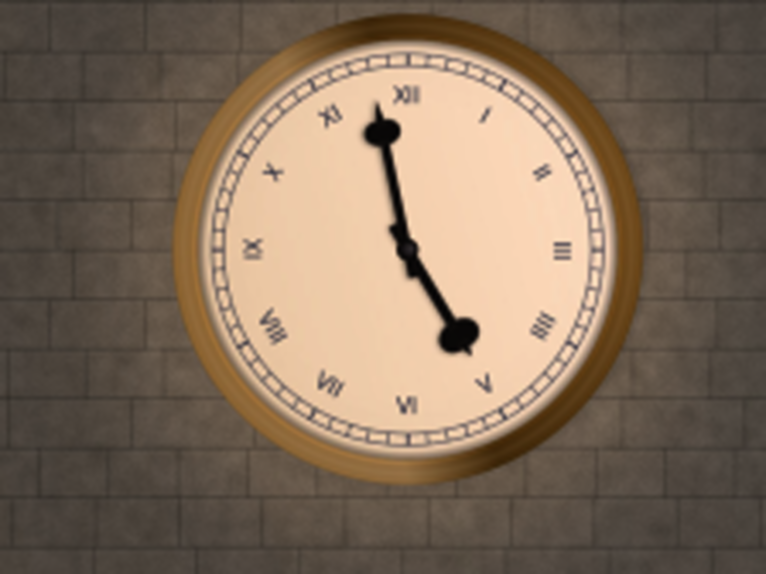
h=4 m=58
